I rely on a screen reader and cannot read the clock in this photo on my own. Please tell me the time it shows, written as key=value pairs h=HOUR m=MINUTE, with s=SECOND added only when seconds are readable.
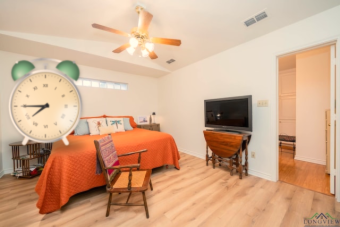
h=7 m=45
